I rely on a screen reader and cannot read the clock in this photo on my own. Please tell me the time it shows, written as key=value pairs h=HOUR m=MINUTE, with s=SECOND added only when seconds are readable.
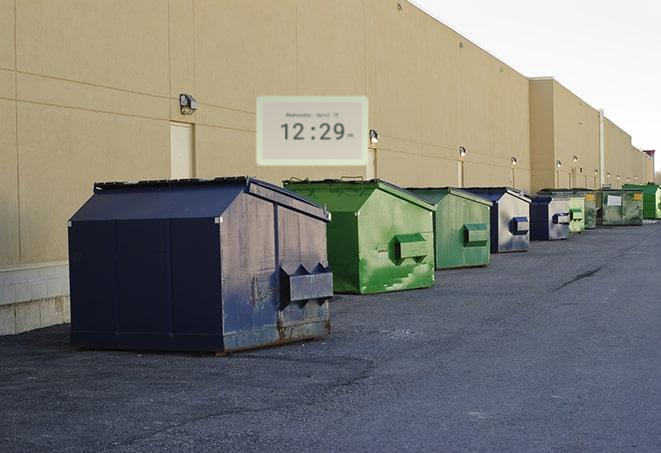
h=12 m=29
